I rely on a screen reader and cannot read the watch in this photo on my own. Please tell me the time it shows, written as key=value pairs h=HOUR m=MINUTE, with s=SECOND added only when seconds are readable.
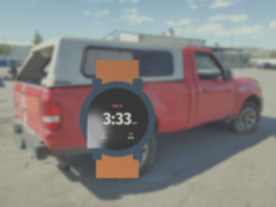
h=3 m=33
